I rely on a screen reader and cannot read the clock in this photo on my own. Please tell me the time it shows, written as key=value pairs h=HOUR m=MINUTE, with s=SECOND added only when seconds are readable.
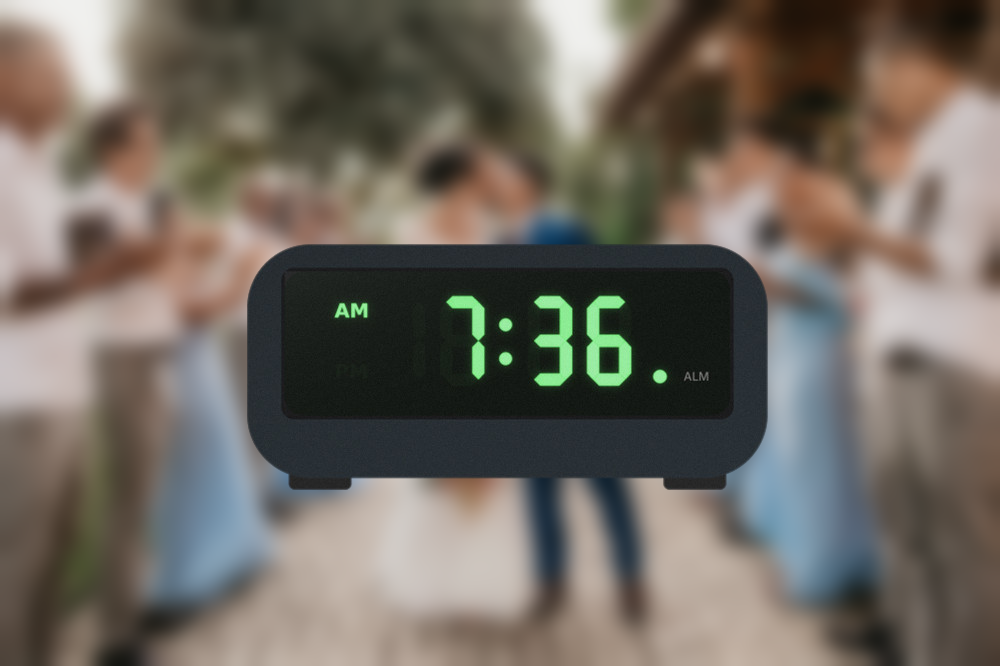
h=7 m=36
